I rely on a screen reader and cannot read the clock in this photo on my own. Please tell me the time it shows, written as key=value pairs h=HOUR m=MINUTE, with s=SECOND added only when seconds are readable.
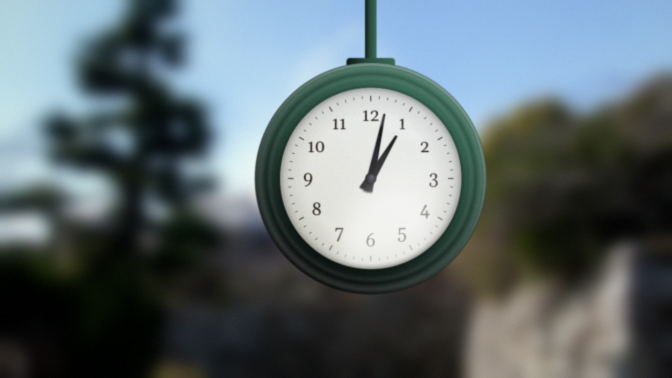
h=1 m=2
